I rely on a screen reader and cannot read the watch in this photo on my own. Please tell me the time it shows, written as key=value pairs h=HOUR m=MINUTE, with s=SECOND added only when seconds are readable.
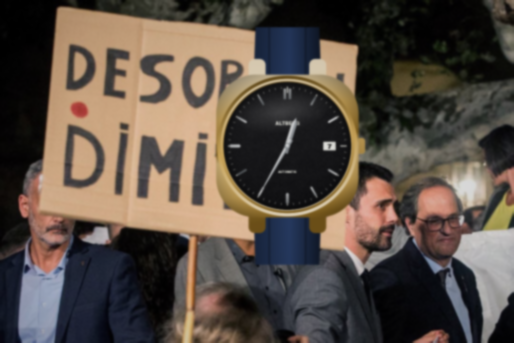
h=12 m=35
